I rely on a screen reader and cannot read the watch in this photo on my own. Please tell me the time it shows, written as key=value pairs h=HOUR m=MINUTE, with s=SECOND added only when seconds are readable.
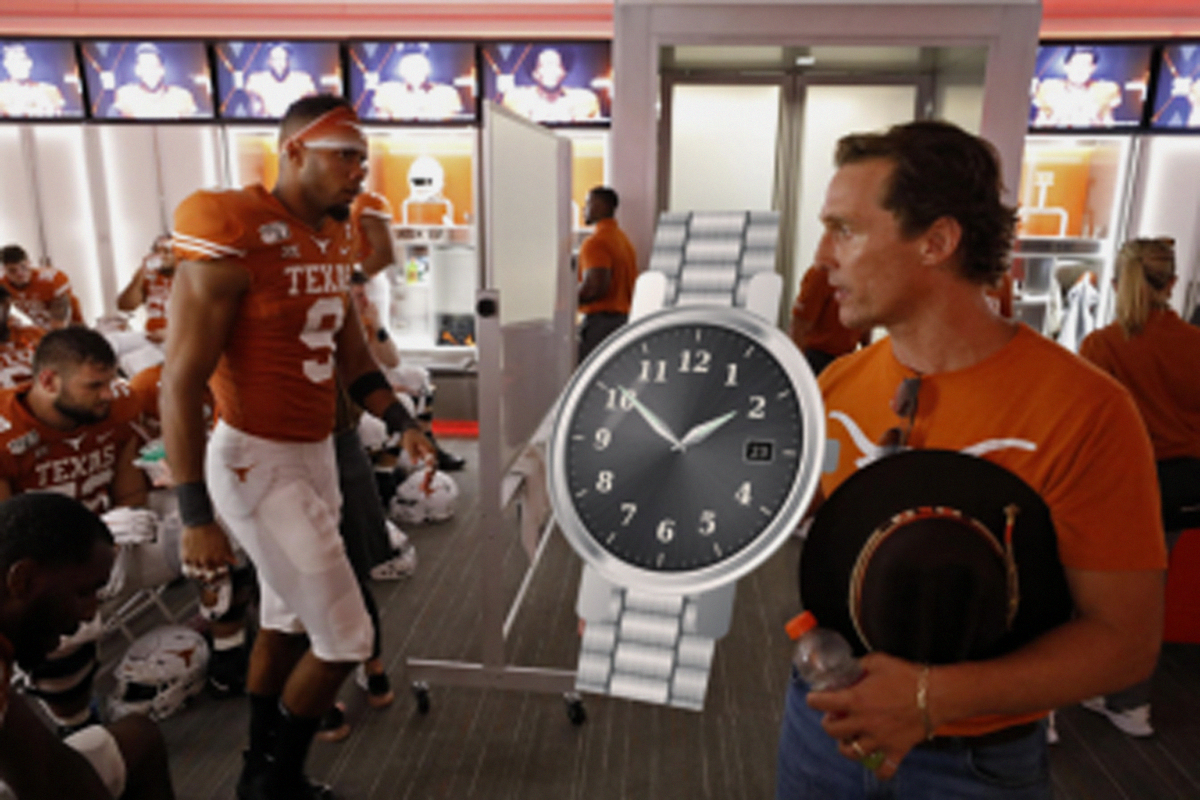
h=1 m=51
